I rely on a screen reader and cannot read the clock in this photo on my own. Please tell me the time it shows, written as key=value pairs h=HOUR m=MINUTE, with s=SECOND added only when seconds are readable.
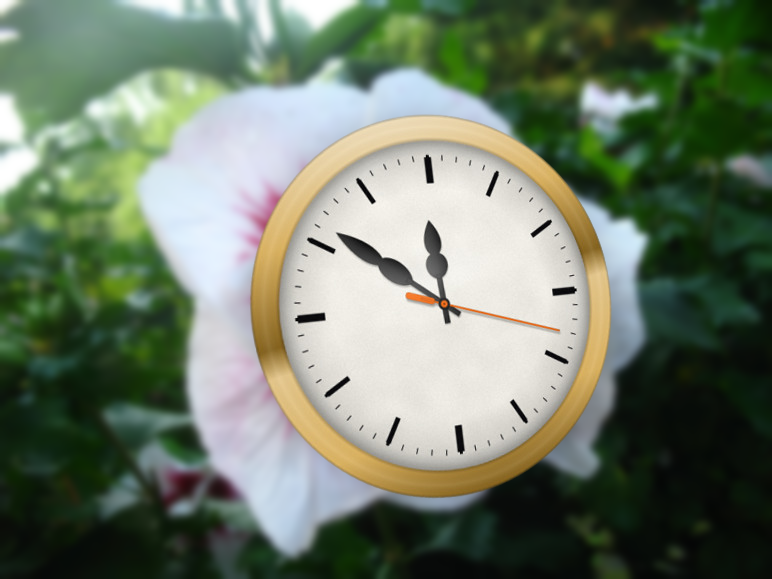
h=11 m=51 s=18
